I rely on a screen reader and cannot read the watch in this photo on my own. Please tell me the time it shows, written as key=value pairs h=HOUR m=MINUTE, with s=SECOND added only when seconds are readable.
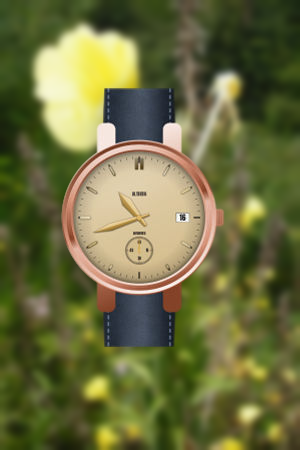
h=10 m=42
